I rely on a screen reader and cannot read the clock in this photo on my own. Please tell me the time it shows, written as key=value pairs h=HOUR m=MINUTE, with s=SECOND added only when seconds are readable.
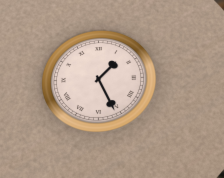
h=1 m=26
